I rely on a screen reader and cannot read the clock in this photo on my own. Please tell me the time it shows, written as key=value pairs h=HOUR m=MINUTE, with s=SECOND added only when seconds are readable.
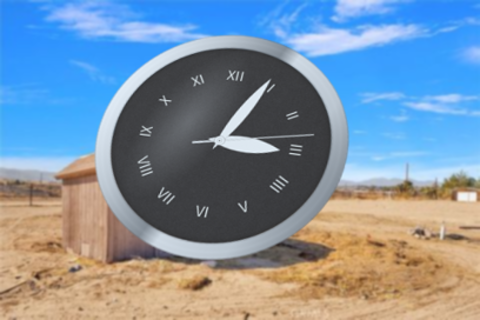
h=3 m=4 s=13
